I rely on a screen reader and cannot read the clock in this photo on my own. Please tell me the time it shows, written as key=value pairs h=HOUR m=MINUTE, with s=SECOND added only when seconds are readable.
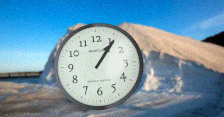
h=1 m=6
